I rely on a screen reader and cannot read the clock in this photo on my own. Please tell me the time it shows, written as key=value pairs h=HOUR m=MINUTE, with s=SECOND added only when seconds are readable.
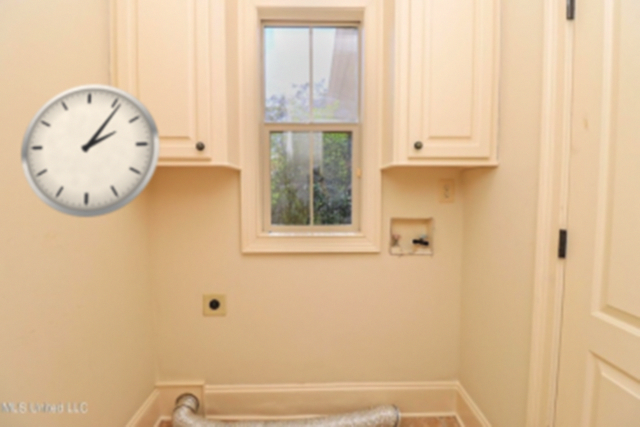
h=2 m=6
